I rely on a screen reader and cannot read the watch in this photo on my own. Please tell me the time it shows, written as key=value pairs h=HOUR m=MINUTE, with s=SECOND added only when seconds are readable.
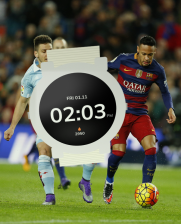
h=2 m=3
